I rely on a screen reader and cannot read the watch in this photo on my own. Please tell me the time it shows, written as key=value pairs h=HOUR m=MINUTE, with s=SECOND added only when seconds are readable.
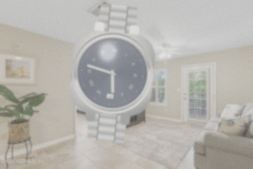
h=5 m=47
